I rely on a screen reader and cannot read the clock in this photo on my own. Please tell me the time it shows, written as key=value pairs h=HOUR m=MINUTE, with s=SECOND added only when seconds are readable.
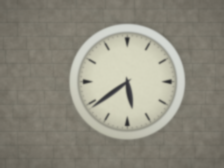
h=5 m=39
